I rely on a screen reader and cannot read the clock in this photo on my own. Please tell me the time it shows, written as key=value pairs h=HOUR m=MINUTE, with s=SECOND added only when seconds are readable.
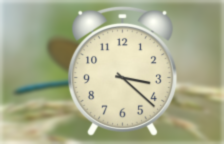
h=3 m=22
